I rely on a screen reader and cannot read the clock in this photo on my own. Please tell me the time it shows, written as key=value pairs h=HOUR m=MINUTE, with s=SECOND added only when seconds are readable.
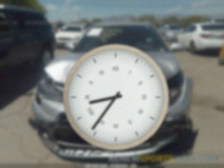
h=8 m=36
